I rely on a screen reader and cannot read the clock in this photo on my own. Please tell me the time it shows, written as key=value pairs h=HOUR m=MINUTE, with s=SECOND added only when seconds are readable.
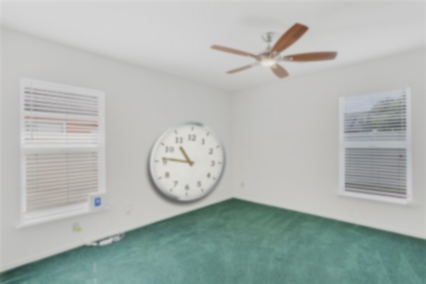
h=10 m=46
